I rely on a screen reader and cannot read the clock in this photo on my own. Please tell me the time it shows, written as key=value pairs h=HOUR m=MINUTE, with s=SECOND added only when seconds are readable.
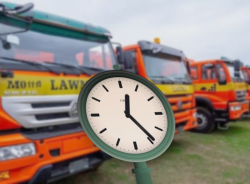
h=12 m=24
